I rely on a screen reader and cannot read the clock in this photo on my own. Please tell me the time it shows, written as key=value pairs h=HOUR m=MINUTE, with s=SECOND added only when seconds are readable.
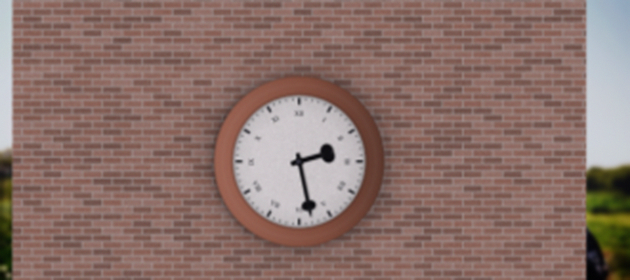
h=2 m=28
